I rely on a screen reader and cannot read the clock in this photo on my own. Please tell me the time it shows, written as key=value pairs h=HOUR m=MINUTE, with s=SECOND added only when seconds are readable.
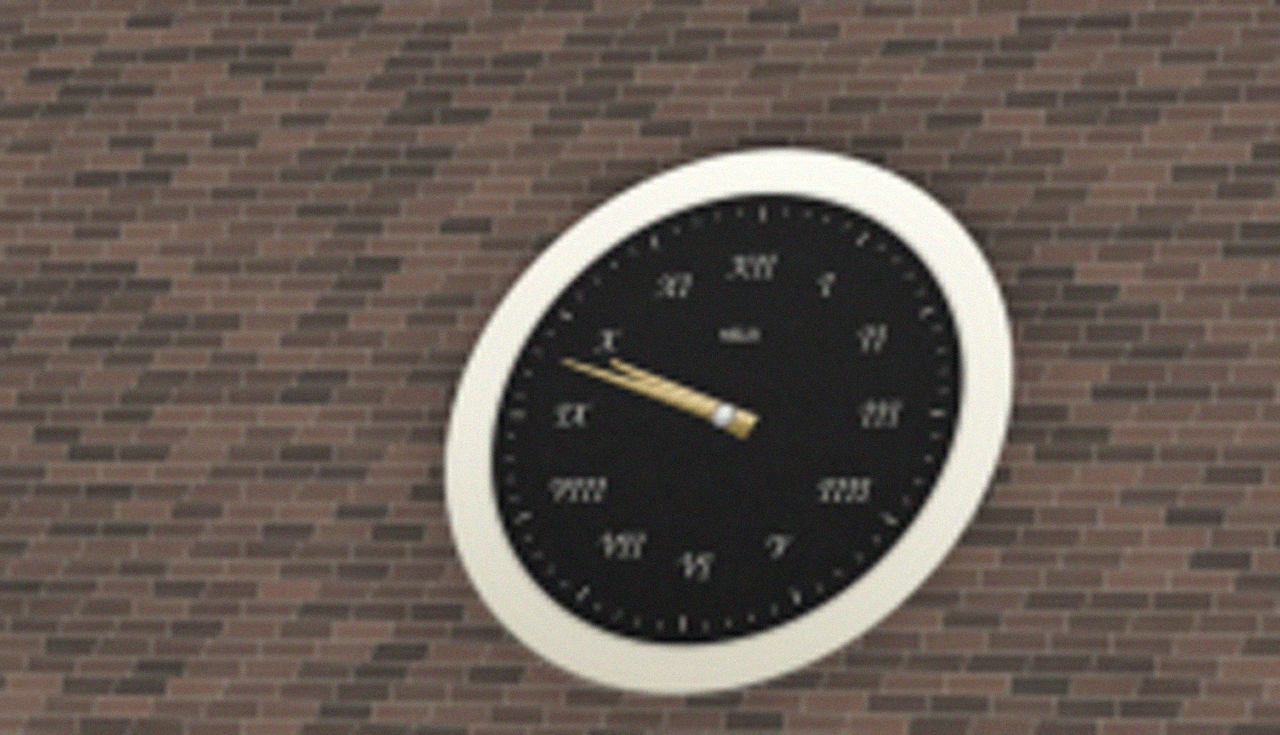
h=9 m=48
